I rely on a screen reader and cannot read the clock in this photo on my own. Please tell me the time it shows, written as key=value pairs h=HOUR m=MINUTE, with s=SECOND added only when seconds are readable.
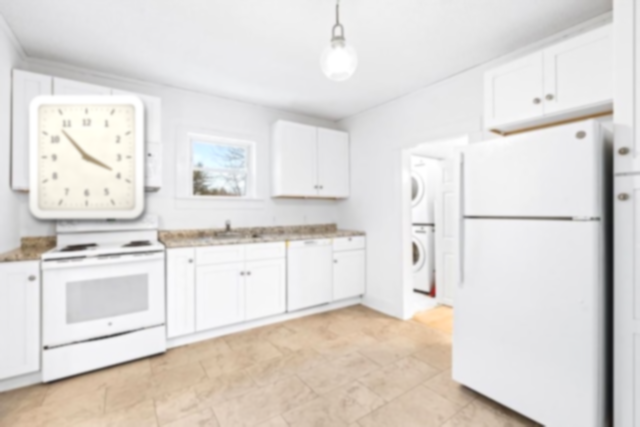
h=3 m=53
